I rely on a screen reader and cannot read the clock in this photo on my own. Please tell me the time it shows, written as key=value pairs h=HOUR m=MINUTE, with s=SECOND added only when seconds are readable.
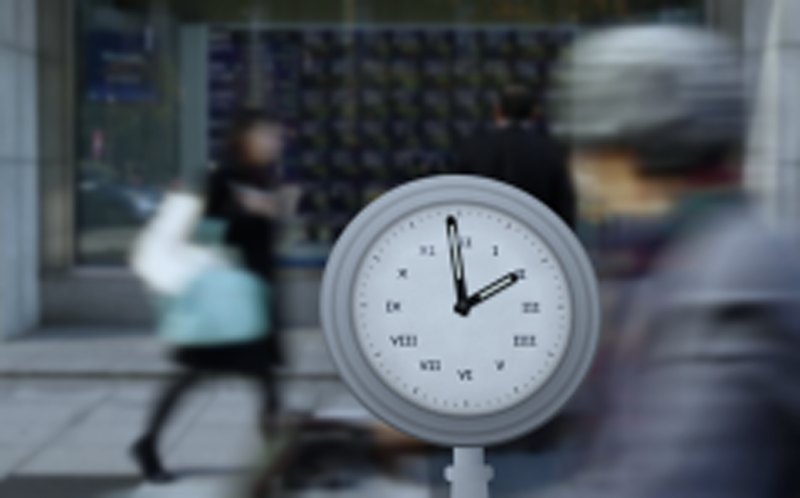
h=1 m=59
